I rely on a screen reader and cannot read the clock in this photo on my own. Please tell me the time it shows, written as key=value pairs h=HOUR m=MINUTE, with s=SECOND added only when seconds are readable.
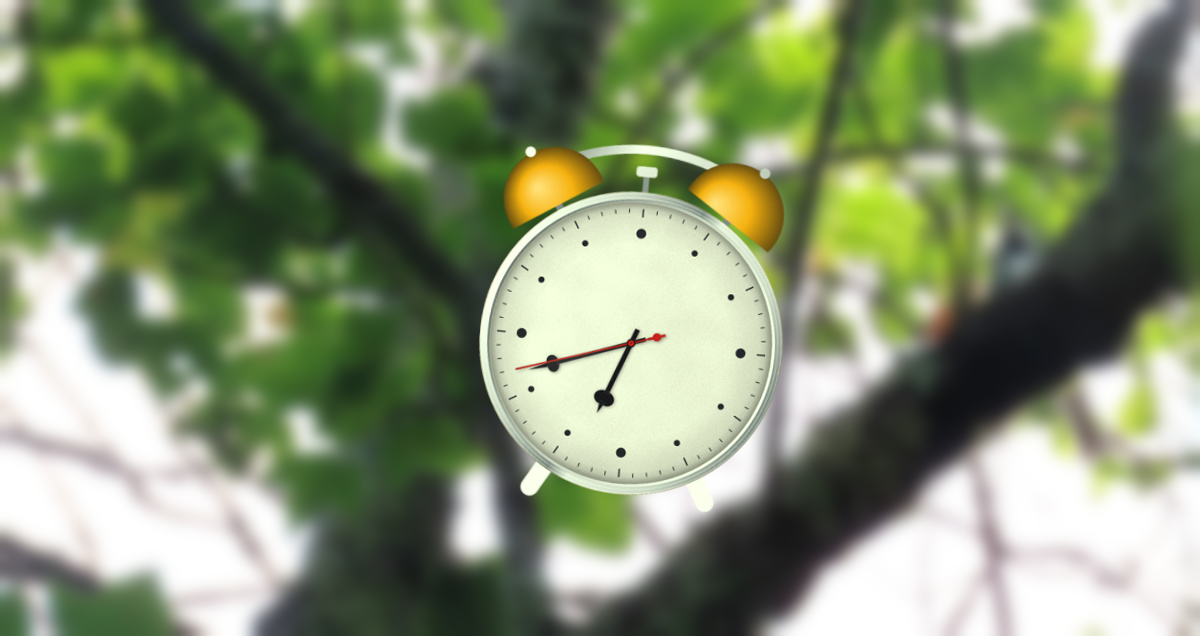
h=6 m=41 s=42
